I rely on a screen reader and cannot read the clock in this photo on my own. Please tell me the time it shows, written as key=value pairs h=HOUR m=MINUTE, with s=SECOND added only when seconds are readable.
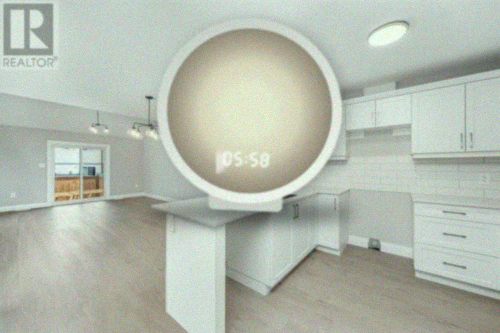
h=5 m=58
